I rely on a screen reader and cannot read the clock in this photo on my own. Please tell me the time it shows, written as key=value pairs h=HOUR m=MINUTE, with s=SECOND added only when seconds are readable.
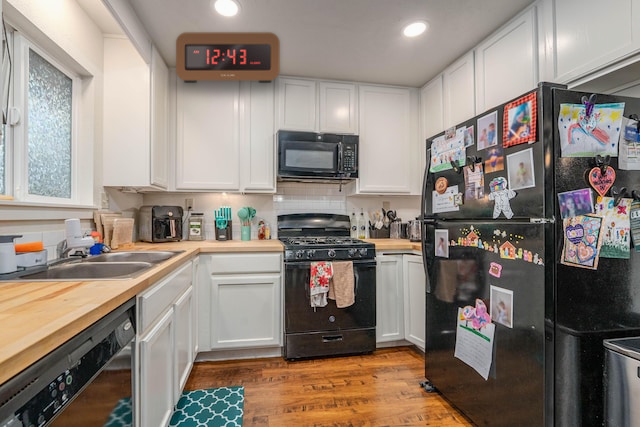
h=12 m=43
